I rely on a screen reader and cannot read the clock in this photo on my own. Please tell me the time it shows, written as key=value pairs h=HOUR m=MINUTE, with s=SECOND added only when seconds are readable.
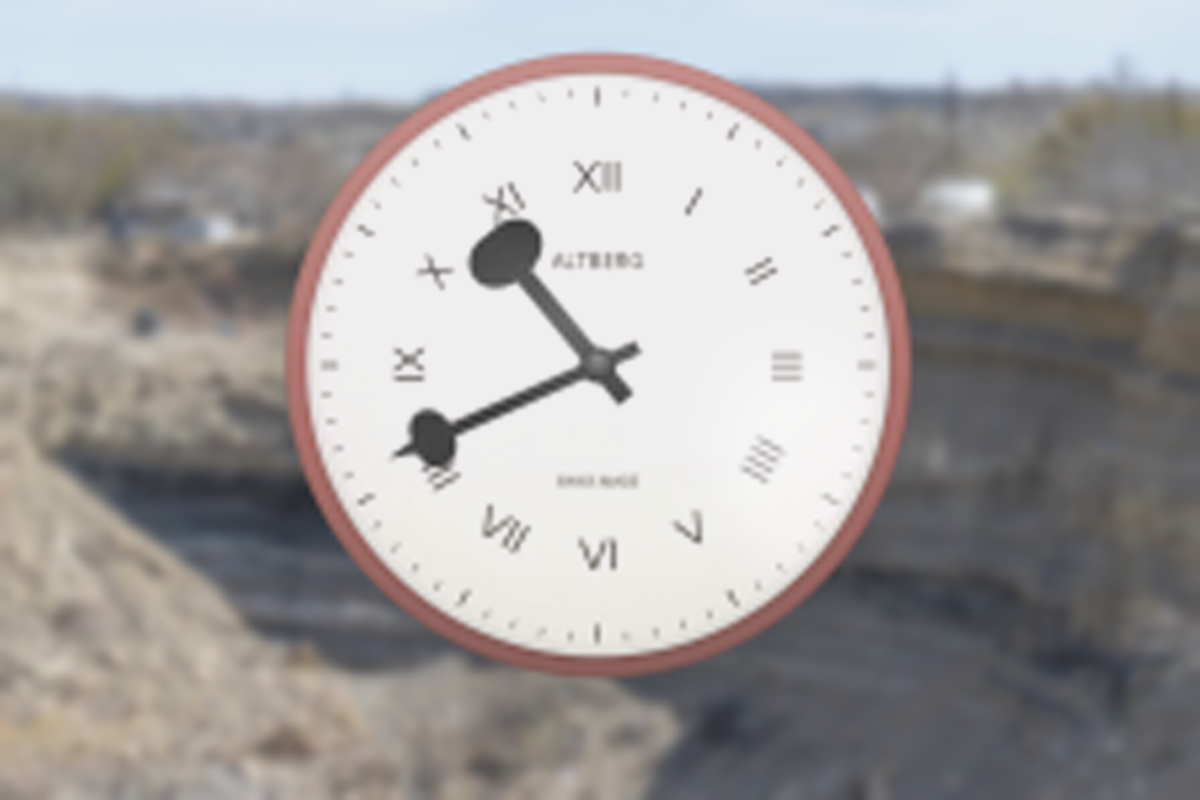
h=10 m=41
